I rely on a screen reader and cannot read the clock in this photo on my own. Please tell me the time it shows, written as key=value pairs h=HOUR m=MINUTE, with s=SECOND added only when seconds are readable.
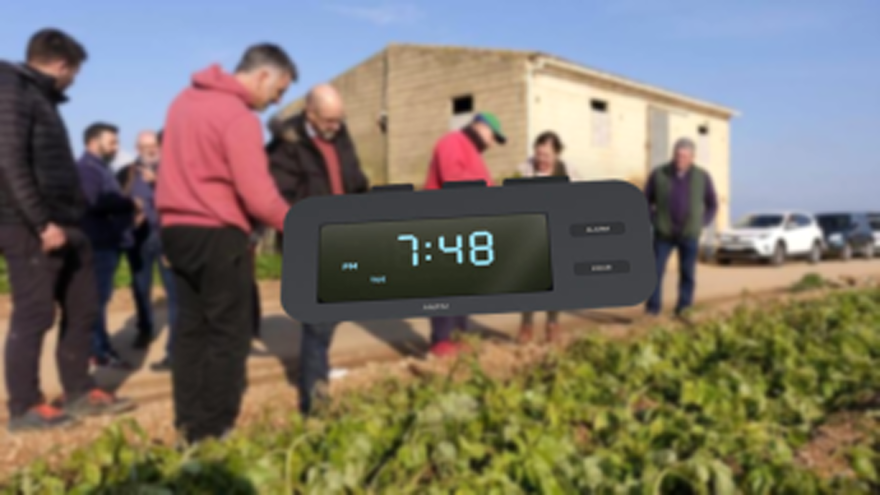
h=7 m=48
